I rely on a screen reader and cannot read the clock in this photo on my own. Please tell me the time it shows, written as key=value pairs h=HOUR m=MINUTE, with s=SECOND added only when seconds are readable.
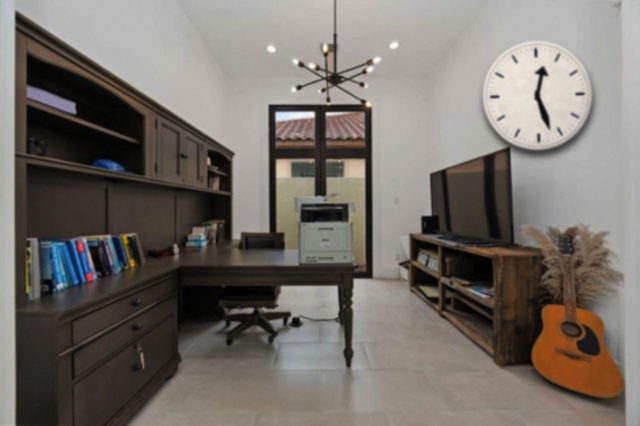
h=12 m=27
